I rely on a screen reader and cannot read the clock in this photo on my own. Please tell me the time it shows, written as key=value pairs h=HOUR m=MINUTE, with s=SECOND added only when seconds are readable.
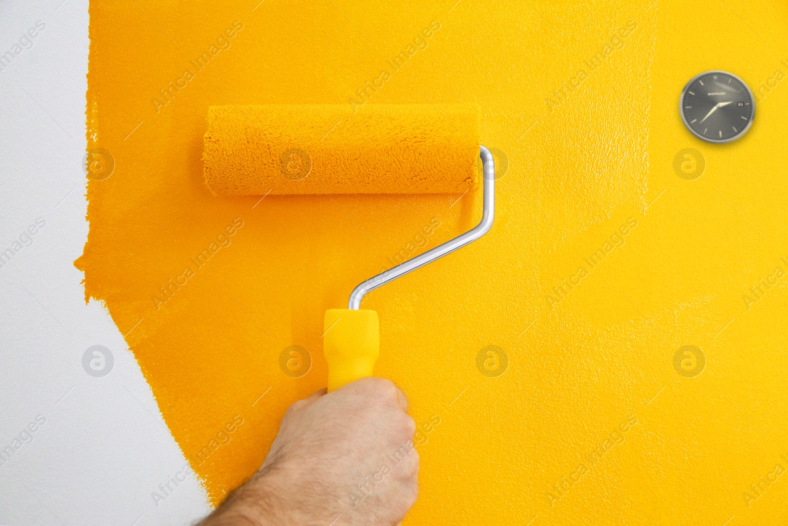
h=2 m=38
